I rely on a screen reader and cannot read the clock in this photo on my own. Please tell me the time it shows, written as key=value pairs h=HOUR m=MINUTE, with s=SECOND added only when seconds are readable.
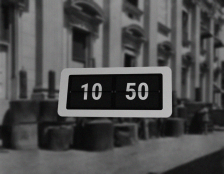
h=10 m=50
